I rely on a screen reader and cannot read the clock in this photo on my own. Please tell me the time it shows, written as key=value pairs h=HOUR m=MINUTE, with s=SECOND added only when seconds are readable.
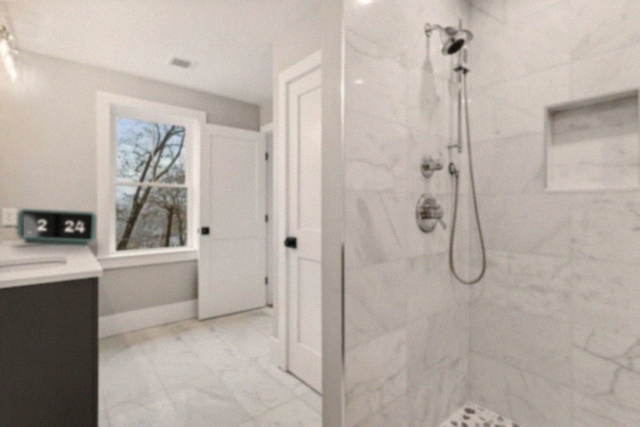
h=2 m=24
